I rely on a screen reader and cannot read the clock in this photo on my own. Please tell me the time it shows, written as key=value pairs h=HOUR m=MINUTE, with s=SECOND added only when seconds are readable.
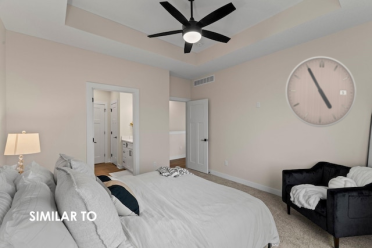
h=4 m=55
